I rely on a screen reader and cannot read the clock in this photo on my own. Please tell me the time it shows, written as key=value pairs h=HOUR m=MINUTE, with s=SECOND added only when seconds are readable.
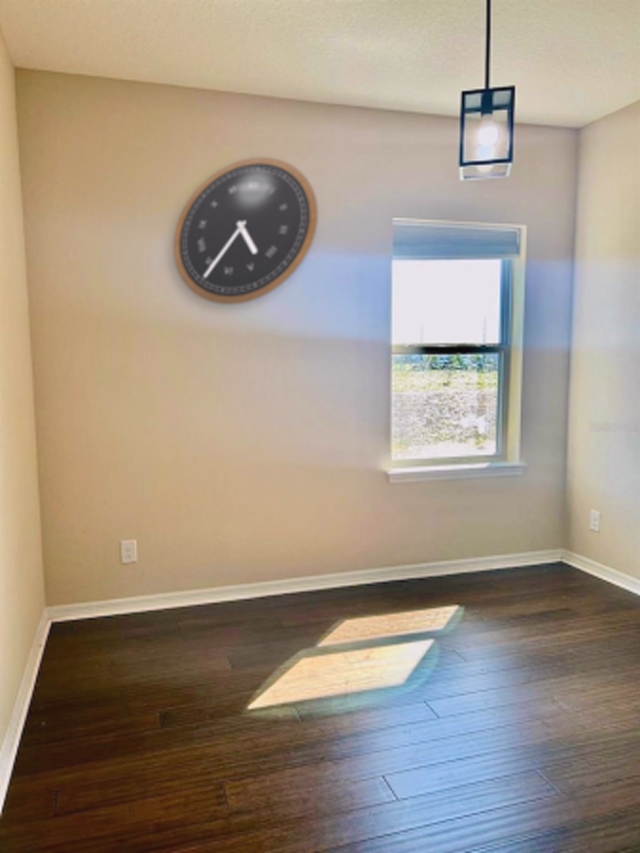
h=4 m=34
